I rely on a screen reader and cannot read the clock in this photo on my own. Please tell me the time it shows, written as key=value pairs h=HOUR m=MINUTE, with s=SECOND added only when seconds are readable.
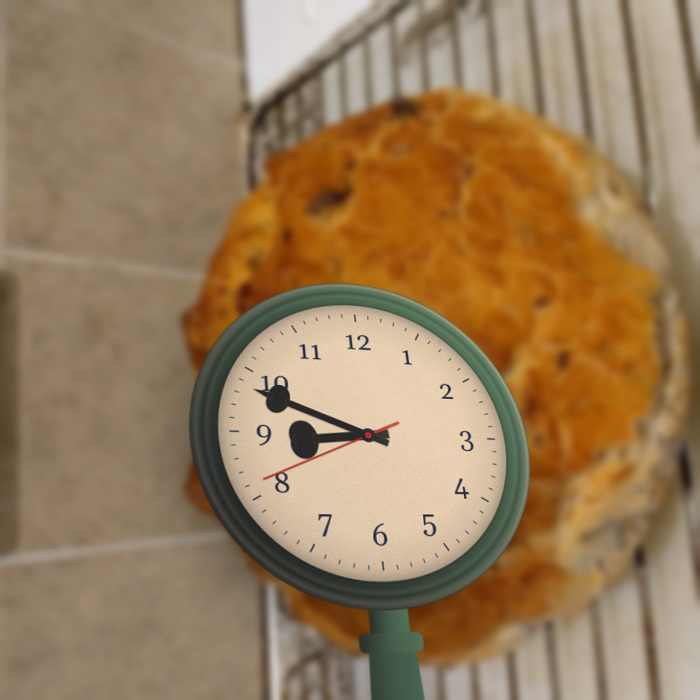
h=8 m=48 s=41
